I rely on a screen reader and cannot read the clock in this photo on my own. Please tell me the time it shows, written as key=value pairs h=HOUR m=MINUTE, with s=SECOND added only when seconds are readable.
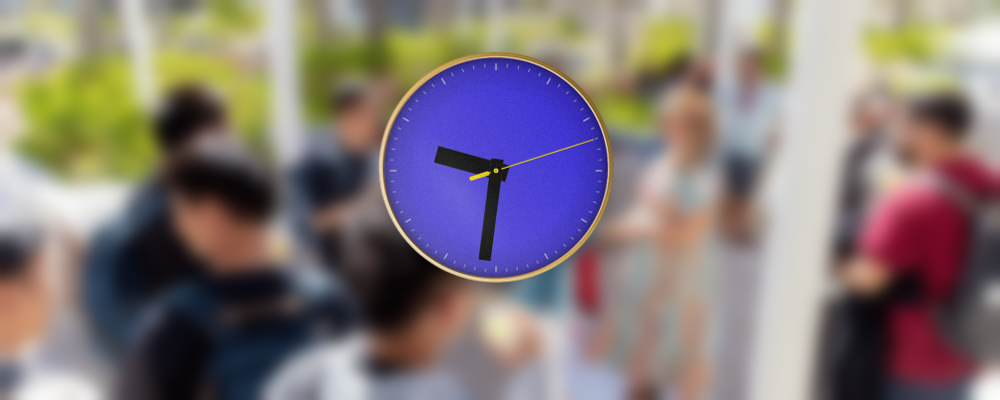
h=9 m=31 s=12
